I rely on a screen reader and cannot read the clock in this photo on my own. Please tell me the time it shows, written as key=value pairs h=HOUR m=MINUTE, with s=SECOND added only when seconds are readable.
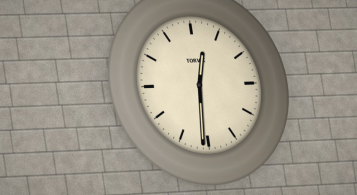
h=12 m=31
